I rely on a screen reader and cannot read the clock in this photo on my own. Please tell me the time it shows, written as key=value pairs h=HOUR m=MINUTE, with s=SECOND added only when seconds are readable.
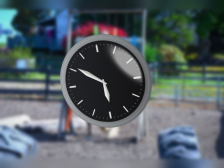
h=5 m=51
